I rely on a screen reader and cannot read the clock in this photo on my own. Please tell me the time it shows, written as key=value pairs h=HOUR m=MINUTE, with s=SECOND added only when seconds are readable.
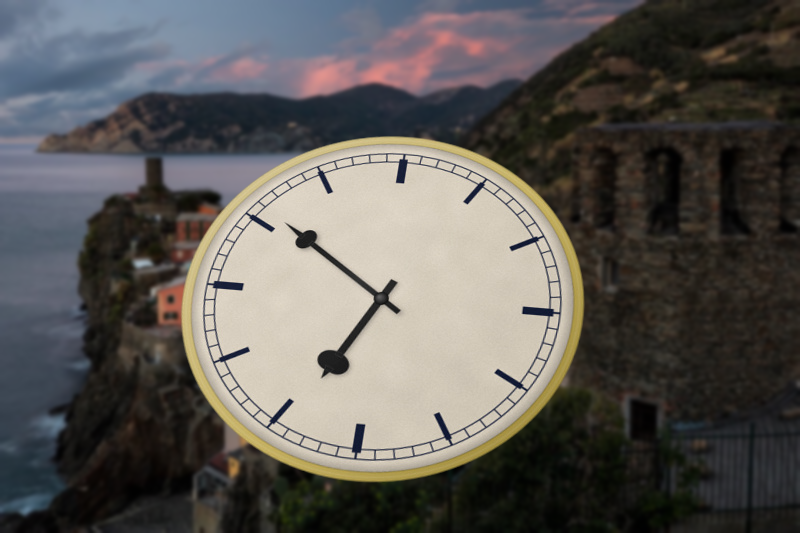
h=6 m=51
